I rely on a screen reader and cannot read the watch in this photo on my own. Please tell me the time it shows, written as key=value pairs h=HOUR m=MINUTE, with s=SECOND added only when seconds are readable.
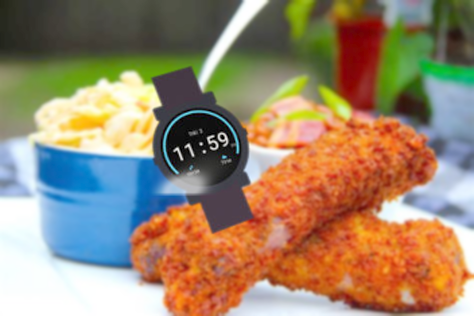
h=11 m=59
